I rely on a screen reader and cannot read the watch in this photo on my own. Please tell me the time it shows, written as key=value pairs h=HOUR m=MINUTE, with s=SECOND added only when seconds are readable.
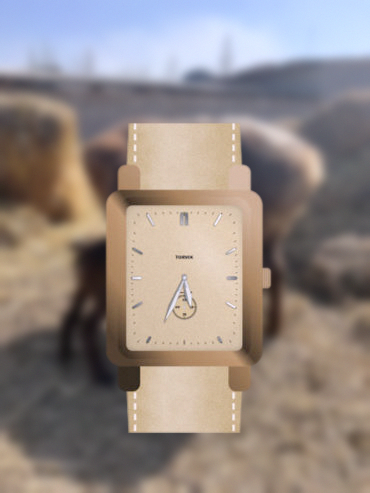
h=5 m=34
